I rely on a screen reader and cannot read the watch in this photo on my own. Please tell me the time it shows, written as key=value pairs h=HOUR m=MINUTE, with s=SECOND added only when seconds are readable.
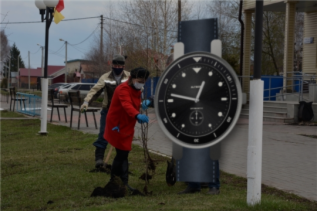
h=12 m=47
